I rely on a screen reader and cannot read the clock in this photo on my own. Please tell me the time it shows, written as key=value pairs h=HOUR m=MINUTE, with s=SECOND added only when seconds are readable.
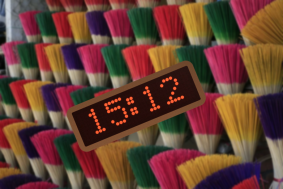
h=15 m=12
